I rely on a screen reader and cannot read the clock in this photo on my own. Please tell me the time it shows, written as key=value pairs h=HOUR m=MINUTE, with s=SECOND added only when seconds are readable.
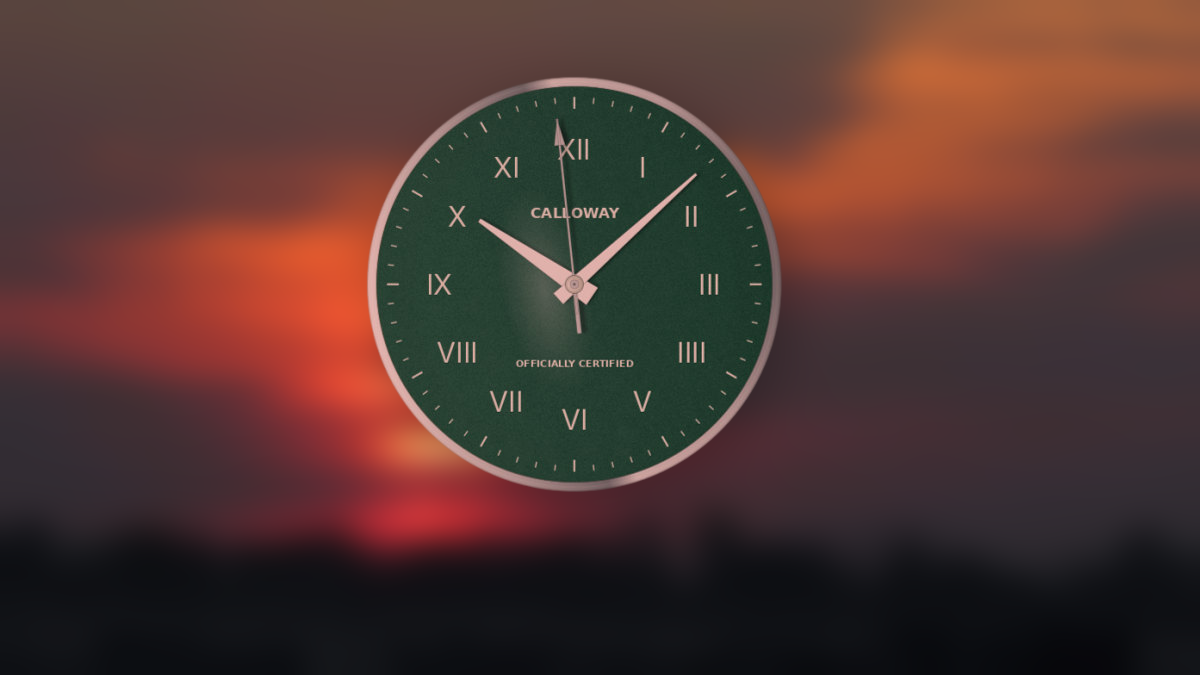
h=10 m=7 s=59
